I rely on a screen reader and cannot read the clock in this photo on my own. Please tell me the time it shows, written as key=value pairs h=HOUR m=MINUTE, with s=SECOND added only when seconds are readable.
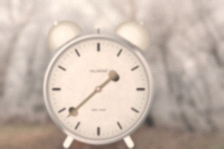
h=1 m=38
